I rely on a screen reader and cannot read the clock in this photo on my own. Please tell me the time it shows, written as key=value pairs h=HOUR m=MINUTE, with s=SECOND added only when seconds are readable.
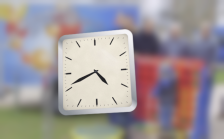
h=4 m=41
